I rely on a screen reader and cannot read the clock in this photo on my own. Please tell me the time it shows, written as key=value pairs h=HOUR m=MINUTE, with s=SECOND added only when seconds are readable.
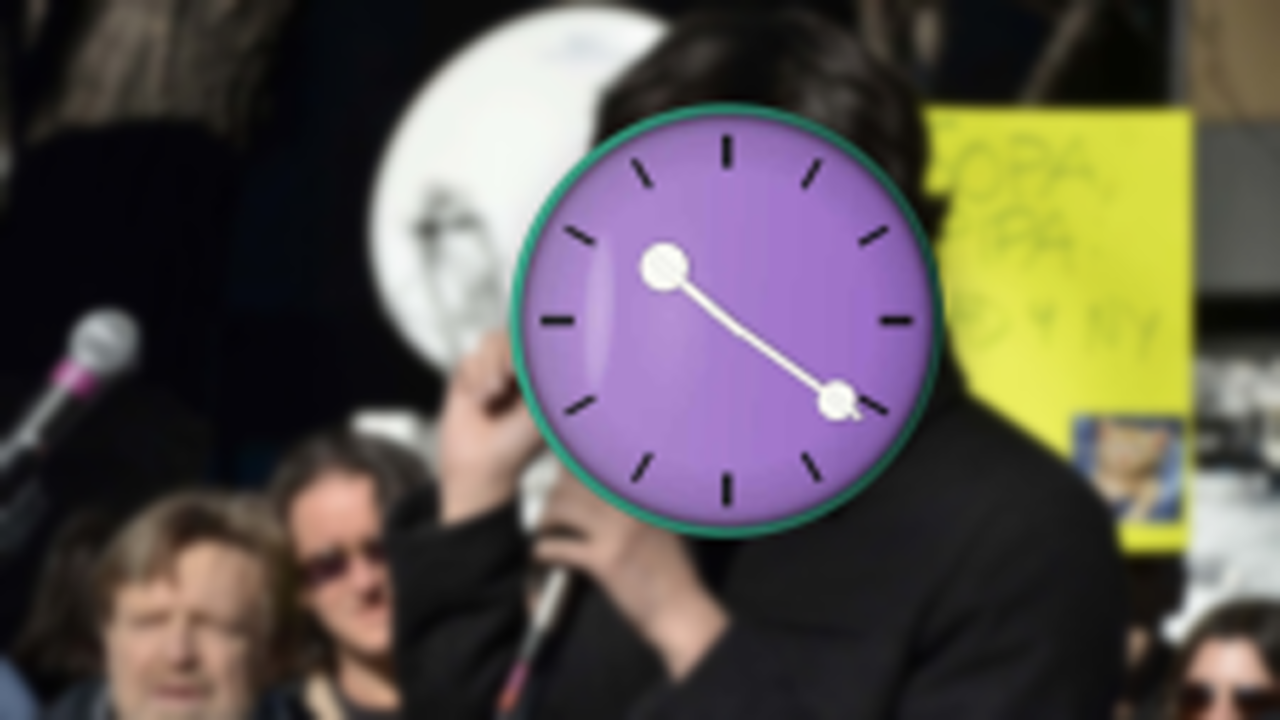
h=10 m=21
